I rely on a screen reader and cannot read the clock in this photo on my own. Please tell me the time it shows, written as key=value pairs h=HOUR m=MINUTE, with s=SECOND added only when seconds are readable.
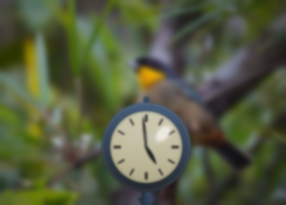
h=4 m=59
